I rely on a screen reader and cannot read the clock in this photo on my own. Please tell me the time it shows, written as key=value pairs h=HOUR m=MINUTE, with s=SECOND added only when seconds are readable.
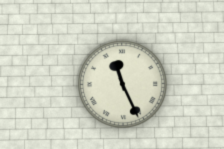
h=11 m=26
